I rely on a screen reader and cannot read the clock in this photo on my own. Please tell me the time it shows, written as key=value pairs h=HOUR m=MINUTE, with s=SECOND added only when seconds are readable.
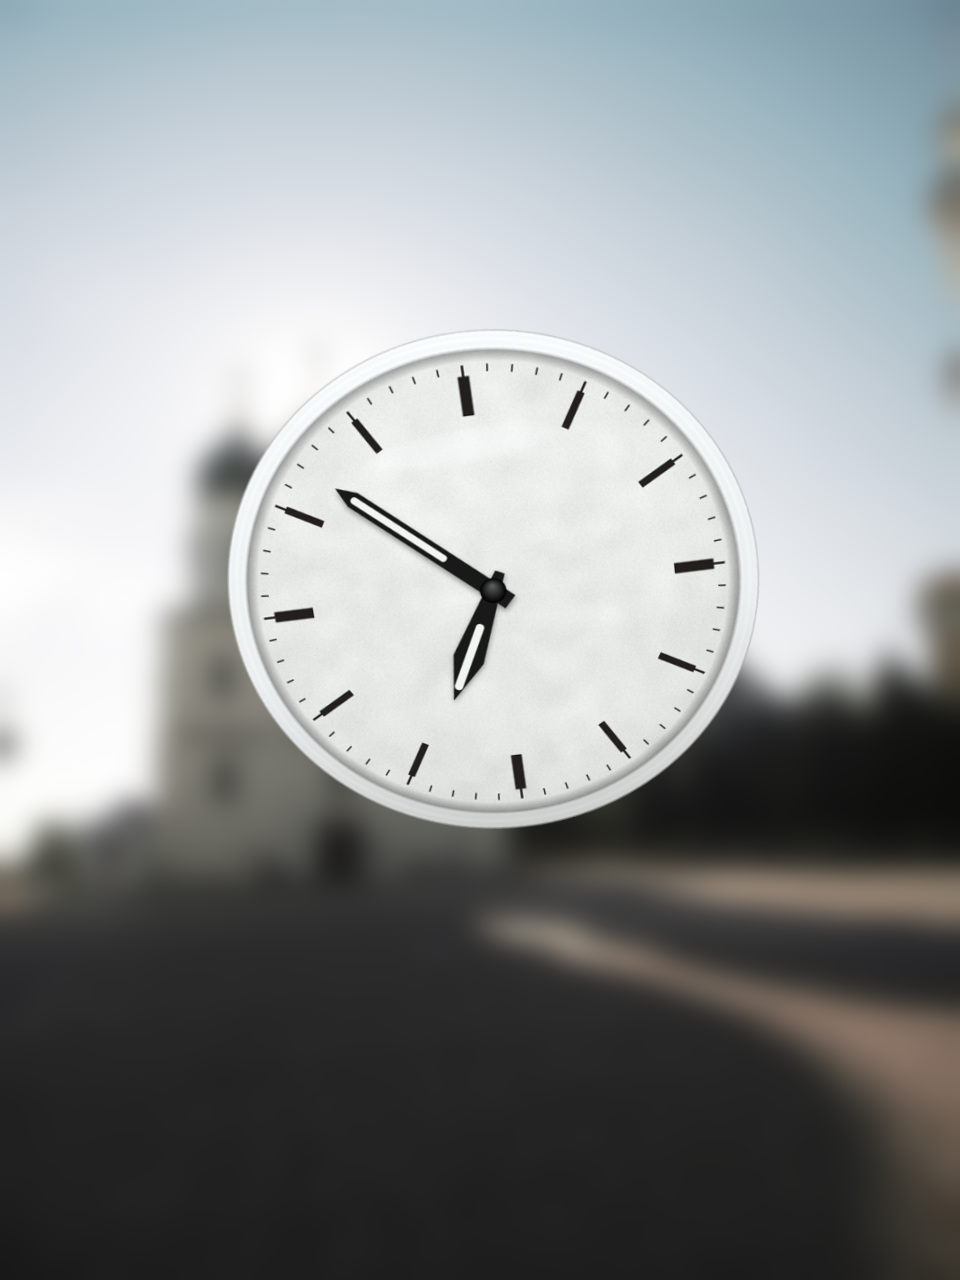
h=6 m=52
